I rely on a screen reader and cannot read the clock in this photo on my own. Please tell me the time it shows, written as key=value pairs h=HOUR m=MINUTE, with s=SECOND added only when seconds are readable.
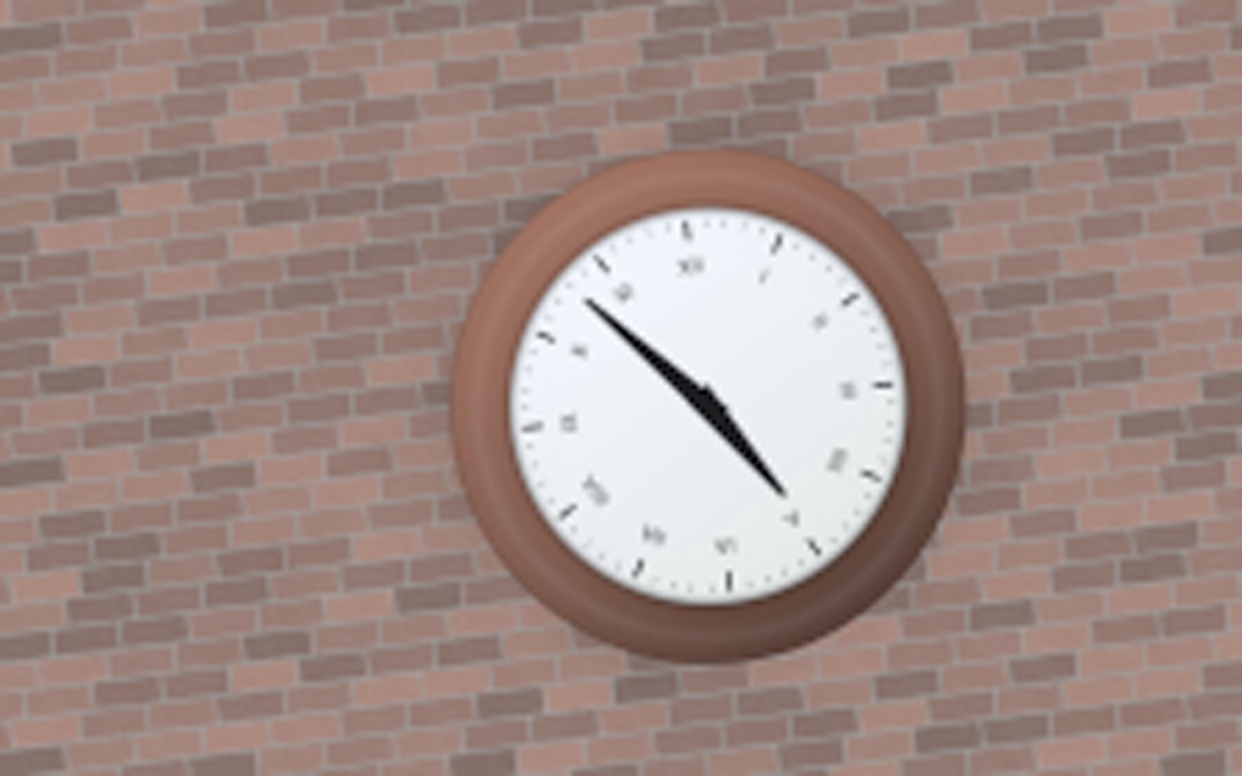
h=4 m=53
